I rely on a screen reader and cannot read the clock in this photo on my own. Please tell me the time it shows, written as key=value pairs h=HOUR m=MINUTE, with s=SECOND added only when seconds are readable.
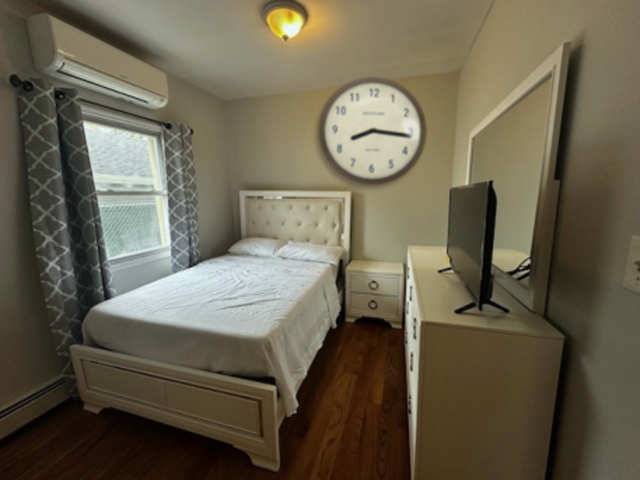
h=8 m=16
